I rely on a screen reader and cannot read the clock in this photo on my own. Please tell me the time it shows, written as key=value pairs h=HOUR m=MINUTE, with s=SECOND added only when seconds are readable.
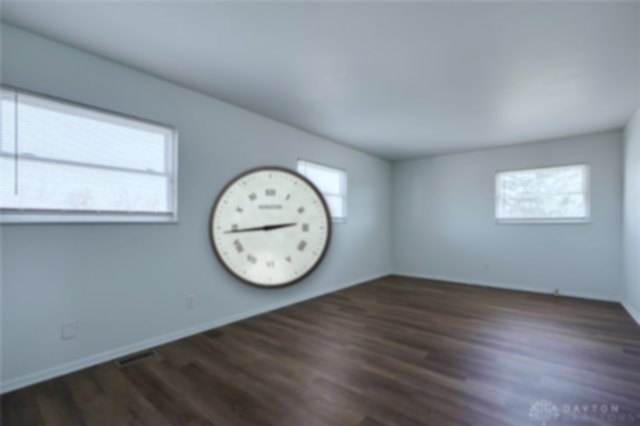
h=2 m=44
